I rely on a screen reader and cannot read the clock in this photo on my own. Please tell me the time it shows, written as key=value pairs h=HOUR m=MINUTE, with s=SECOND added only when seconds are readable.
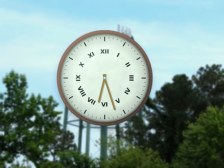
h=6 m=27
